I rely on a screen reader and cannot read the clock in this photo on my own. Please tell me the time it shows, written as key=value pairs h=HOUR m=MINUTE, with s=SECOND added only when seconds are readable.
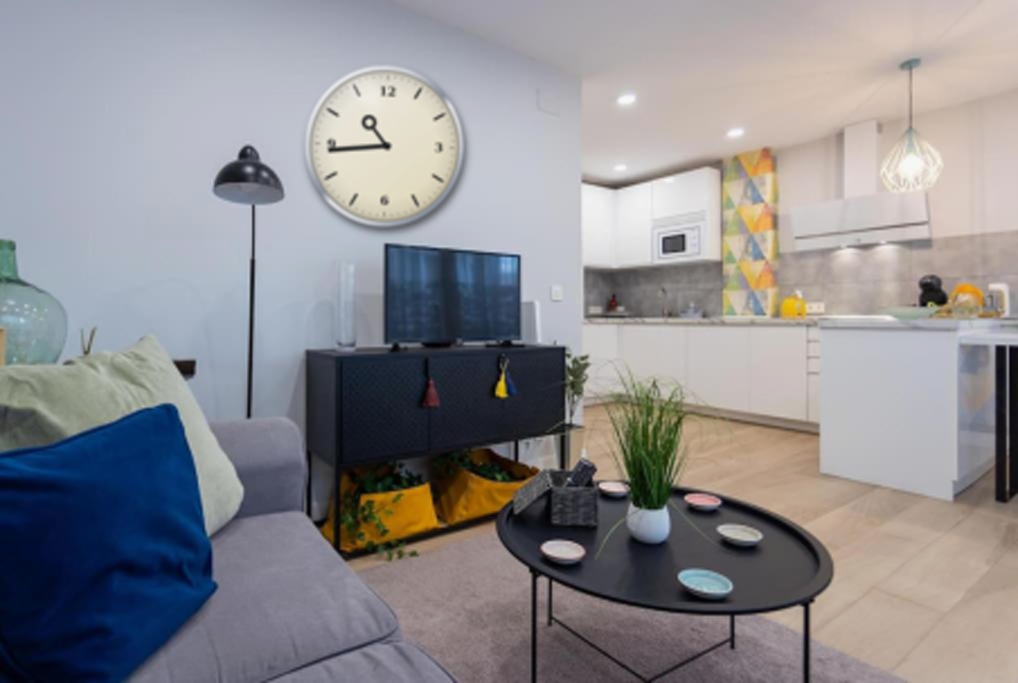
h=10 m=44
